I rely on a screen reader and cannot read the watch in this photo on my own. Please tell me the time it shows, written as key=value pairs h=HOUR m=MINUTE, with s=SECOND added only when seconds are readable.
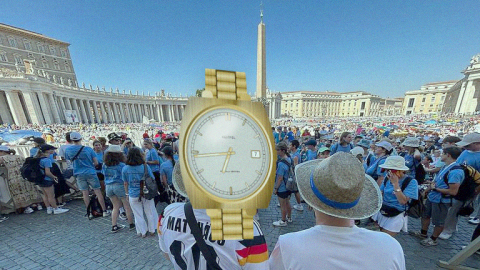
h=6 m=44
